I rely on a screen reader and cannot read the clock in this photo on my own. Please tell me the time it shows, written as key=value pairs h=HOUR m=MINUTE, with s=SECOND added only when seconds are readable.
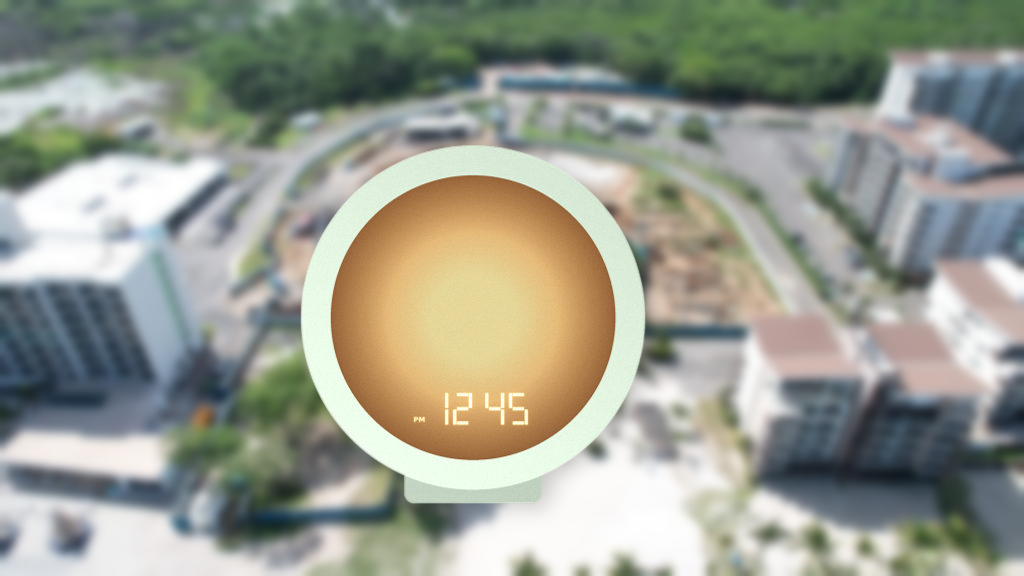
h=12 m=45
